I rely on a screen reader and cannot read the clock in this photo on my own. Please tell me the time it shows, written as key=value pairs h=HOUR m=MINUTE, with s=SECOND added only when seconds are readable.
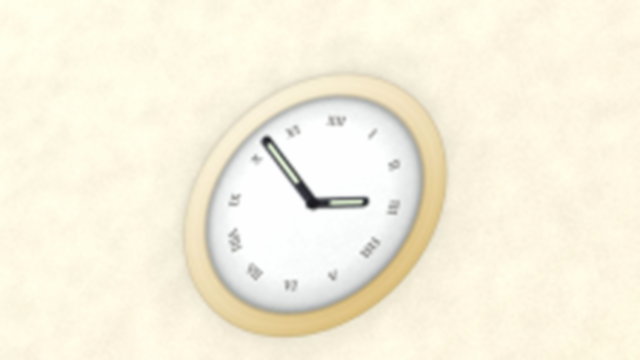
h=2 m=52
